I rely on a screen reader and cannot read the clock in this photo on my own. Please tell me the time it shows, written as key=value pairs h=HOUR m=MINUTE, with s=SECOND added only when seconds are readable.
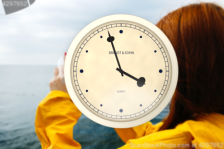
h=3 m=57
